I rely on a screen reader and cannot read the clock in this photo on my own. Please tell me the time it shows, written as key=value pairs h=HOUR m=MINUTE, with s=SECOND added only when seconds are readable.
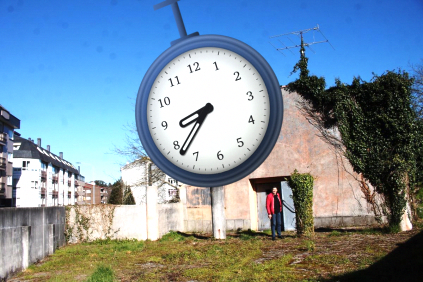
h=8 m=38
